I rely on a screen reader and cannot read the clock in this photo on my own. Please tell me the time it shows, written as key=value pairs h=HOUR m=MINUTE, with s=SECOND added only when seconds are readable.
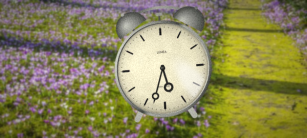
h=5 m=33
